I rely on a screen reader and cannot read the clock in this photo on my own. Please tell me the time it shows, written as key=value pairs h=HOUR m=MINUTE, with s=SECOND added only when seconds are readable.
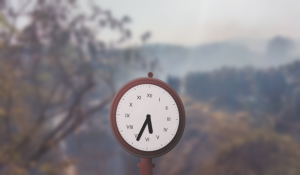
h=5 m=34
